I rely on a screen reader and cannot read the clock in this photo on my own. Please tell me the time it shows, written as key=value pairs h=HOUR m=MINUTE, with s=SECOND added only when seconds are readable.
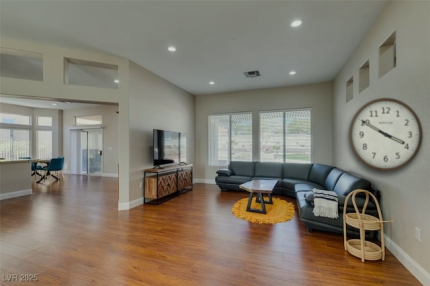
h=3 m=50
